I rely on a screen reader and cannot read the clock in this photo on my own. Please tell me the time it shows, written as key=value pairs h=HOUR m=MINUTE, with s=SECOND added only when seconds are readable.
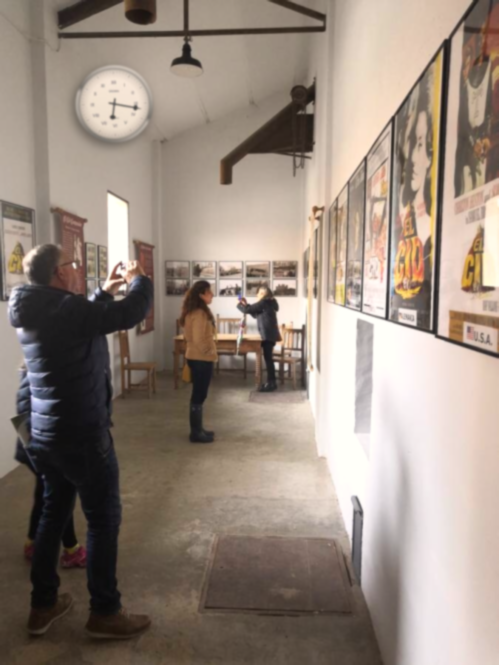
h=6 m=17
